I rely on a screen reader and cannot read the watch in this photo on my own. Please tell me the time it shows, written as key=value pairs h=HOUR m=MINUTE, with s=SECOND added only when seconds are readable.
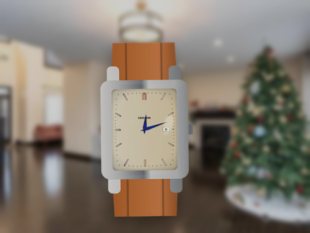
h=12 m=12
